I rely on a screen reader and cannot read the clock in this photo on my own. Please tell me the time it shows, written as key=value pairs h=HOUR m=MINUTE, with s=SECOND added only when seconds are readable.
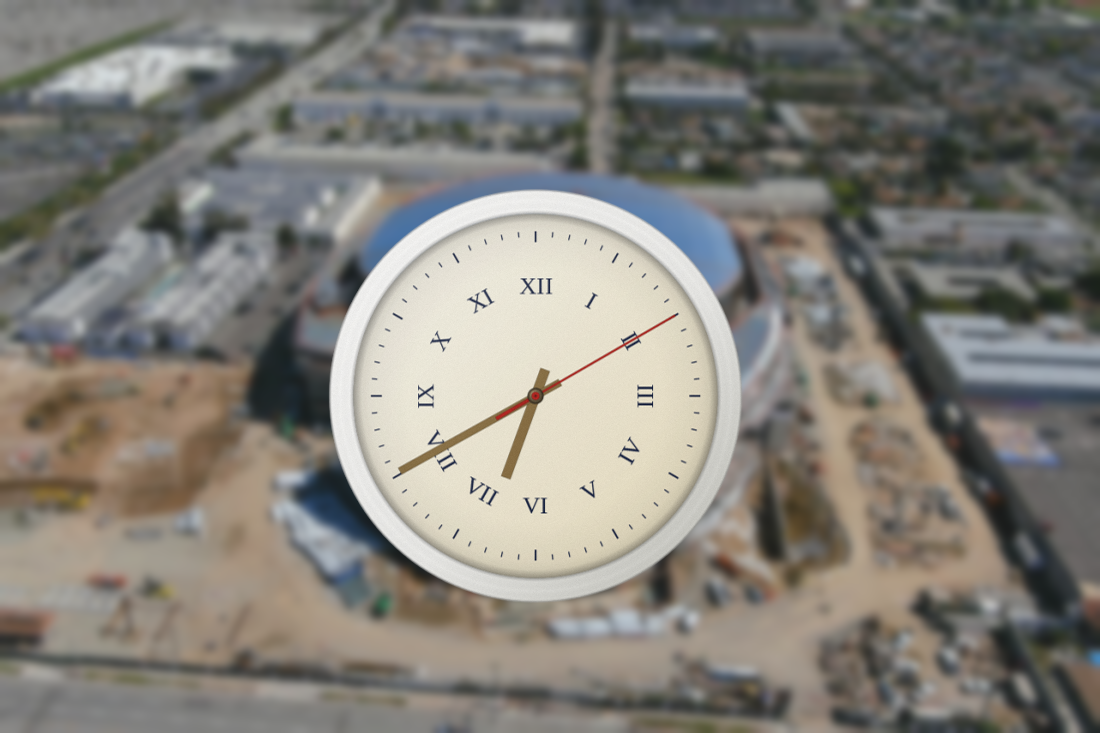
h=6 m=40 s=10
